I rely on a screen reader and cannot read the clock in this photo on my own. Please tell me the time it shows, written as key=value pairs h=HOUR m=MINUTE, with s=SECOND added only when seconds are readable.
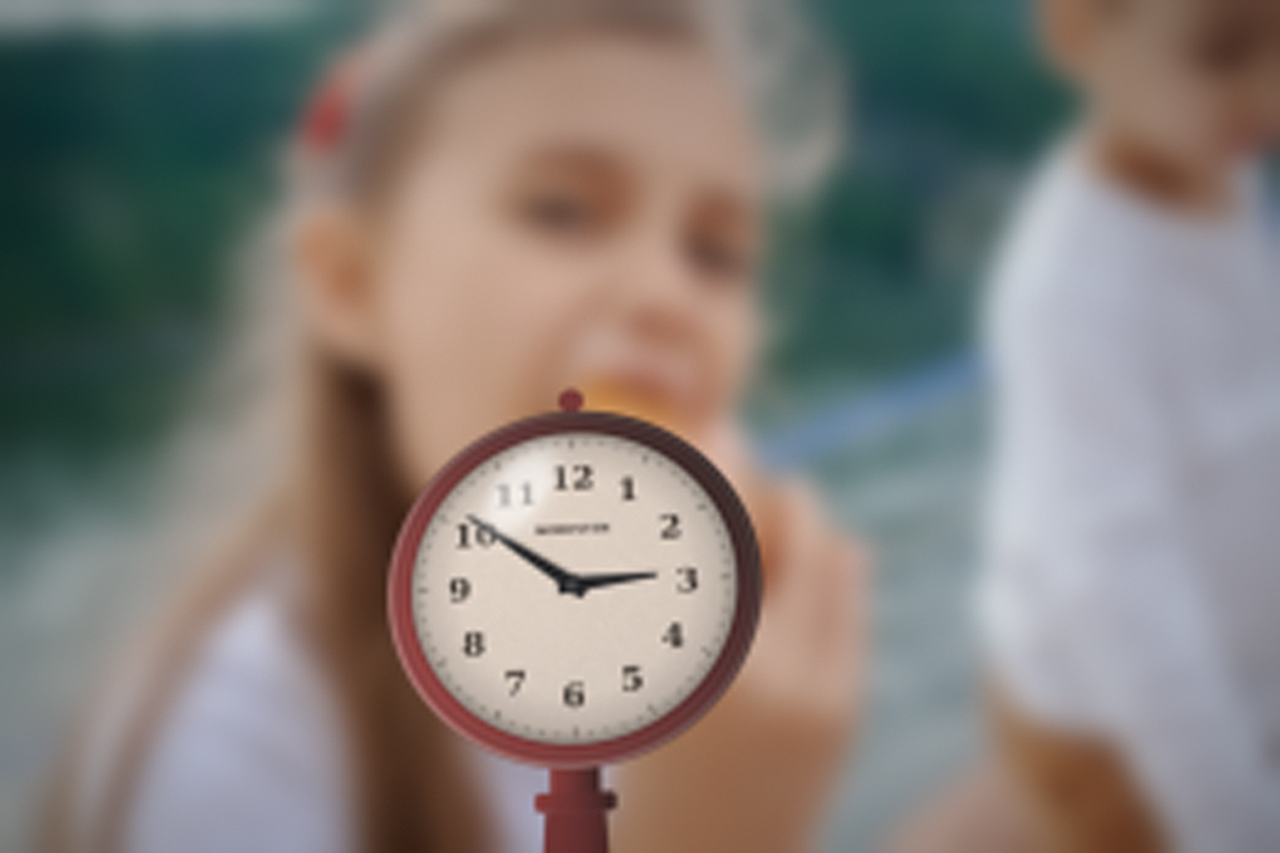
h=2 m=51
